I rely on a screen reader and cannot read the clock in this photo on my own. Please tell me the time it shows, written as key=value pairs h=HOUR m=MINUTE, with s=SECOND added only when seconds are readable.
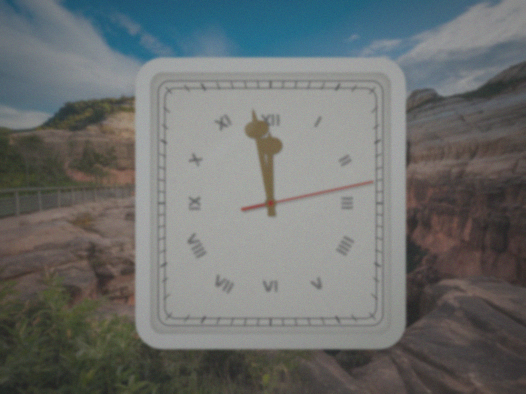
h=11 m=58 s=13
